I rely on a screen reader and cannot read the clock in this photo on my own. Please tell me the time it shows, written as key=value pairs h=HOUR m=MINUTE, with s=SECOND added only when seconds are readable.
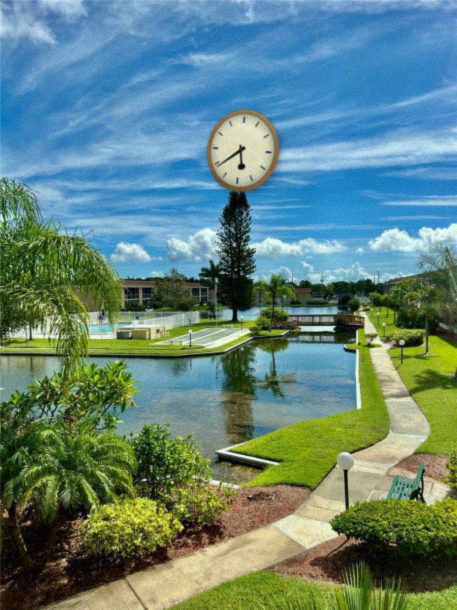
h=5 m=39
